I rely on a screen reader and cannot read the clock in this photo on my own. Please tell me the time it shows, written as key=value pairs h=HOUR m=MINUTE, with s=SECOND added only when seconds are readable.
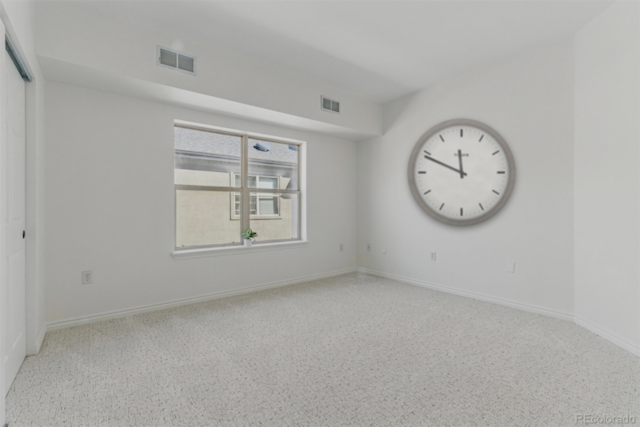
h=11 m=49
